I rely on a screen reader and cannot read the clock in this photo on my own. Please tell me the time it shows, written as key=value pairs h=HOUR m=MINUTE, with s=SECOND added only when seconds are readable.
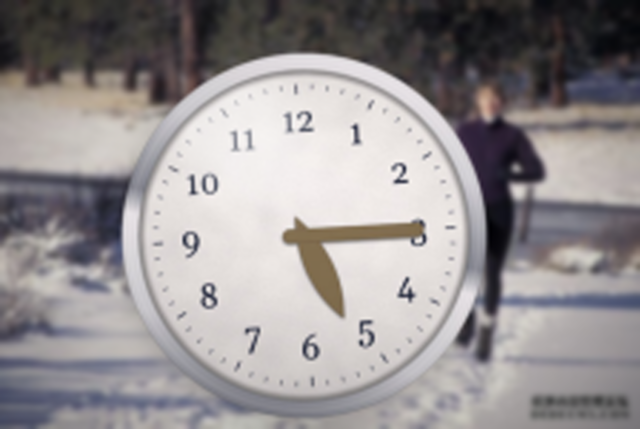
h=5 m=15
